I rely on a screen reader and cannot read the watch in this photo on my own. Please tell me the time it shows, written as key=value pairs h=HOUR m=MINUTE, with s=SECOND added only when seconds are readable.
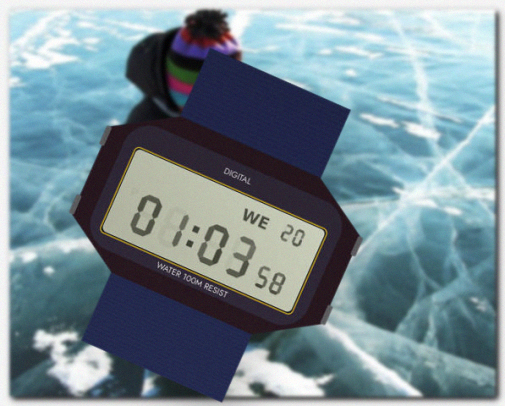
h=1 m=3 s=58
